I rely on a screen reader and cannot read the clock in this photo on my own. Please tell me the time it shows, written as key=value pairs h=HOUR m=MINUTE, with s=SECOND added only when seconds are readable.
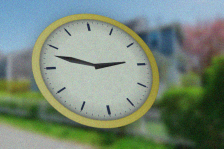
h=2 m=48
